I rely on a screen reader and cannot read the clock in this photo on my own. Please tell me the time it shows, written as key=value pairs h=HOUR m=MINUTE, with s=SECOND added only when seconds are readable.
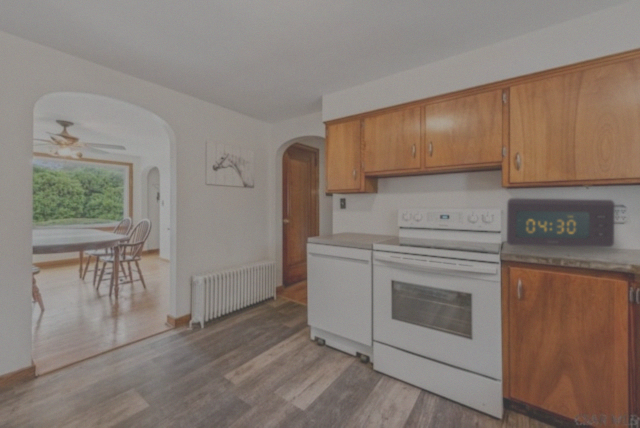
h=4 m=30
